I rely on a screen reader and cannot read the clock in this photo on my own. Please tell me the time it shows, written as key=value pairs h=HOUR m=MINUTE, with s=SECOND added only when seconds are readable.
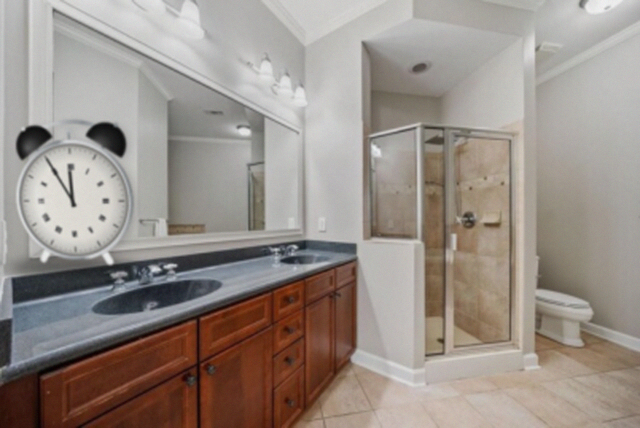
h=11 m=55
